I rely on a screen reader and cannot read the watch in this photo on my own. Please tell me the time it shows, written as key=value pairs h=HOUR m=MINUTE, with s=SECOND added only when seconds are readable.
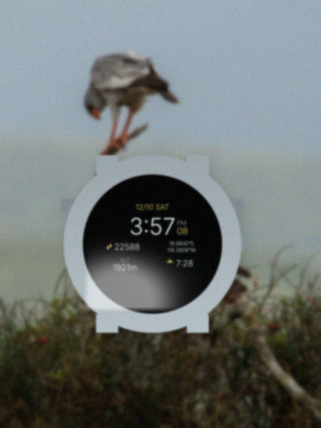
h=3 m=57
